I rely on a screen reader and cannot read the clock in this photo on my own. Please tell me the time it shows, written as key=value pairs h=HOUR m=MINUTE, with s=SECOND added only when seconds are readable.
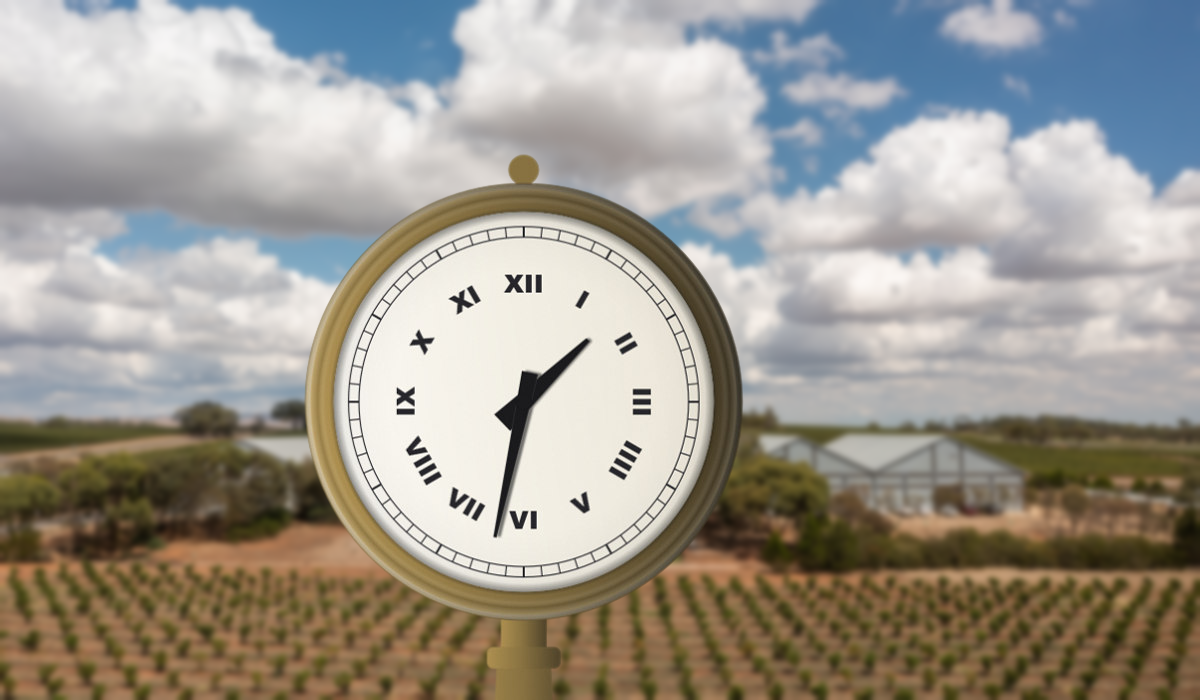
h=1 m=32
